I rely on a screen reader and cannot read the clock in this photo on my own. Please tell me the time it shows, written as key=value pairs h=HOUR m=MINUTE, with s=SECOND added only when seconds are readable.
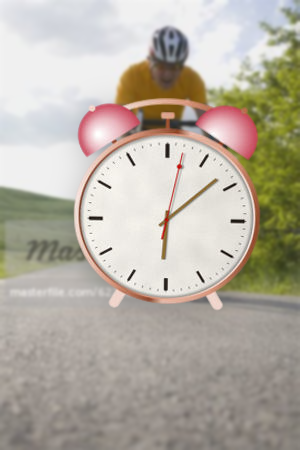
h=6 m=8 s=2
